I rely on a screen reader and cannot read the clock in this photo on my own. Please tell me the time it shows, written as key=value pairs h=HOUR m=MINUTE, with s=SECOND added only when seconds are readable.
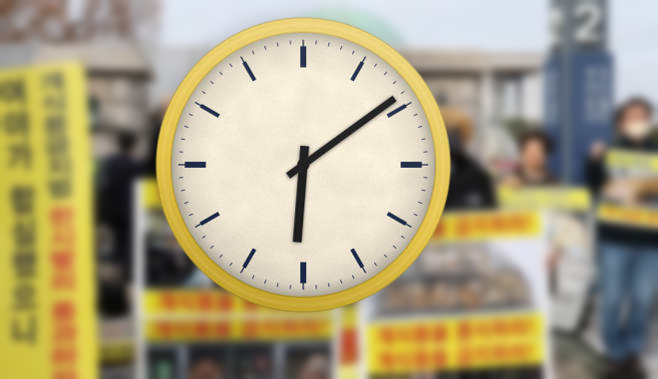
h=6 m=9
